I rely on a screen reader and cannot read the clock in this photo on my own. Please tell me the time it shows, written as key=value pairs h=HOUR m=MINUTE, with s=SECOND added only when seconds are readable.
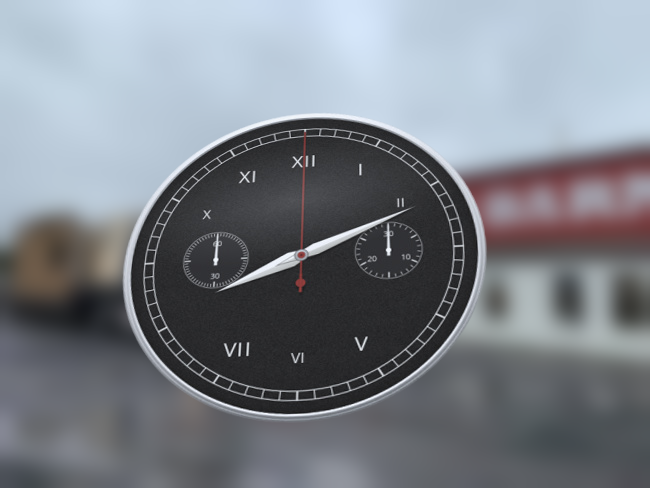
h=8 m=11
